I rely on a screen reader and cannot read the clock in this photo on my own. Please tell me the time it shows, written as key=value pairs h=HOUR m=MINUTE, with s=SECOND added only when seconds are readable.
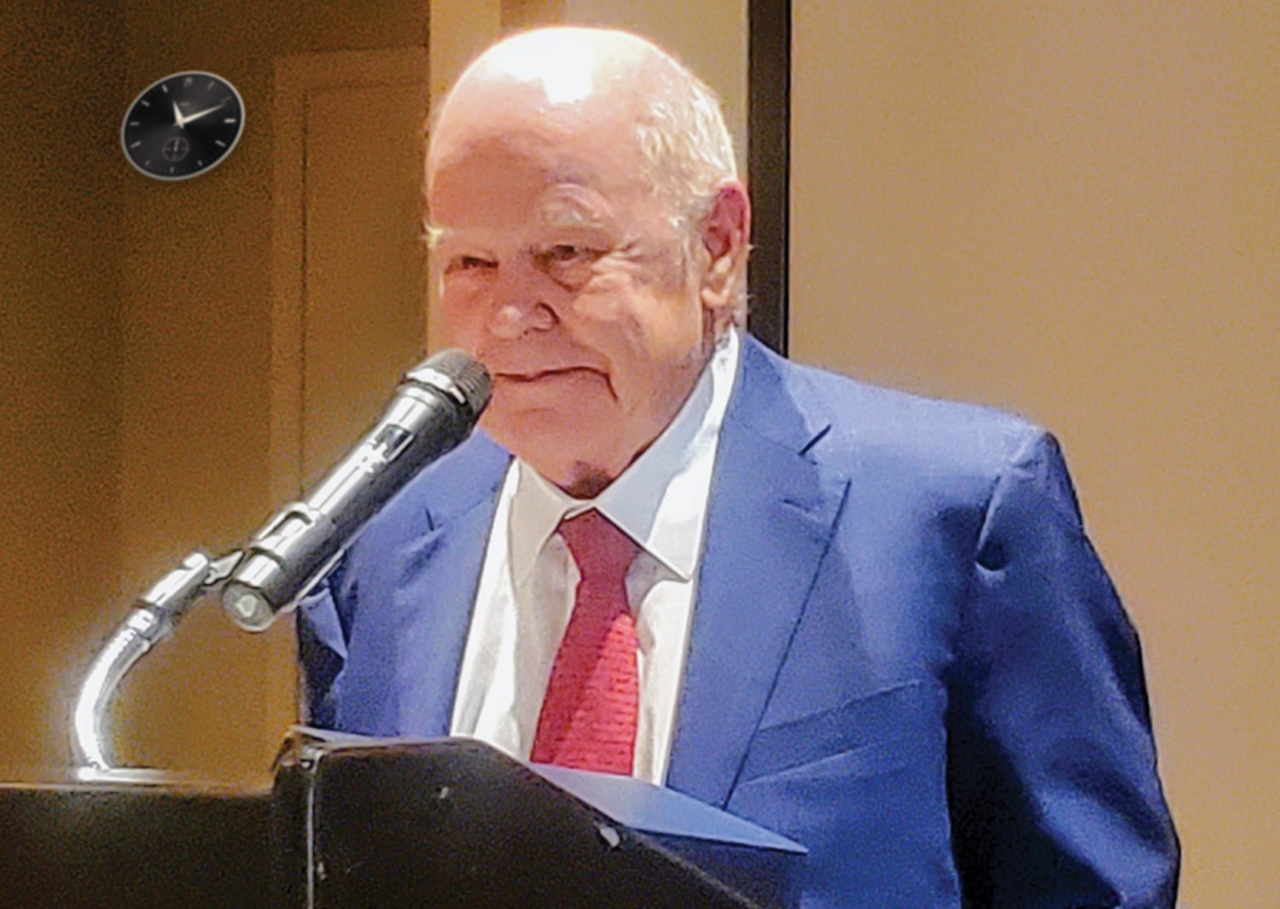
h=11 m=11
